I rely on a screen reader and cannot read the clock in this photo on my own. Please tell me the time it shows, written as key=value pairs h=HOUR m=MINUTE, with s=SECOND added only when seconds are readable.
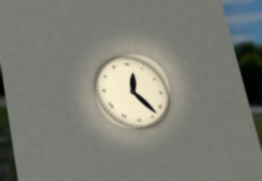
h=12 m=23
